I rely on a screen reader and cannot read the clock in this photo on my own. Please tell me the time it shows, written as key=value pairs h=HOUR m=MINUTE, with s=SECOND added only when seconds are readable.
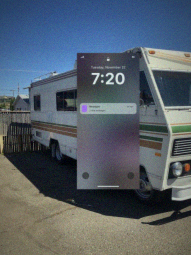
h=7 m=20
